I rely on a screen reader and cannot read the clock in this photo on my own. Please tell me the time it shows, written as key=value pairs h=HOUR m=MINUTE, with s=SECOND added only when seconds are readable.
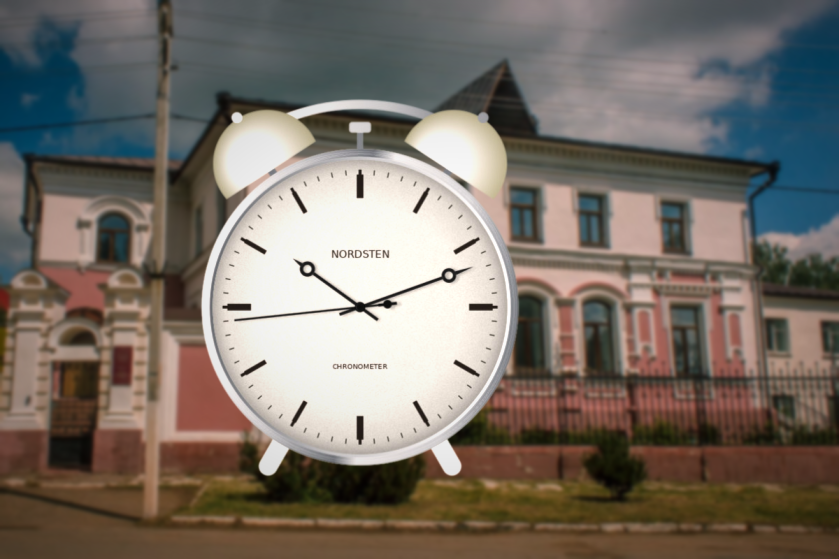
h=10 m=11 s=44
